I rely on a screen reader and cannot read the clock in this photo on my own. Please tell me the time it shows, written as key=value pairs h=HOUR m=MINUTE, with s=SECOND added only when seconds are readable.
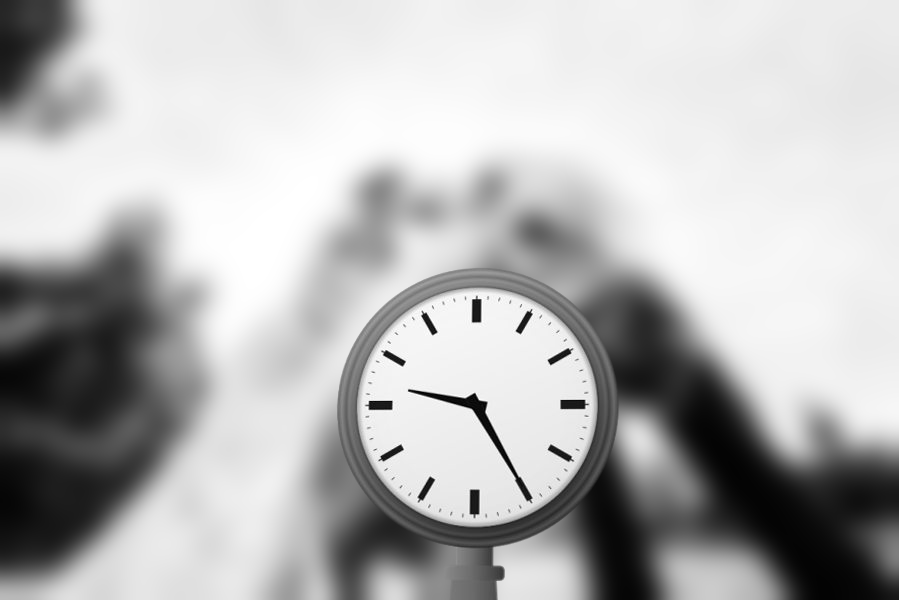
h=9 m=25
